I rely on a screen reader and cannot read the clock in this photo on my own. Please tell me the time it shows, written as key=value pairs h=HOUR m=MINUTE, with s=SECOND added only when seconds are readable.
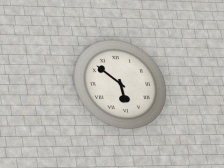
h=5 m=52
